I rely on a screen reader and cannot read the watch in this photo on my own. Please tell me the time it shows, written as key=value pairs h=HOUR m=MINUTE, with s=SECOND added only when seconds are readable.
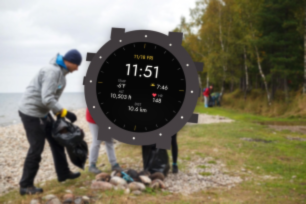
h=11 m=51
